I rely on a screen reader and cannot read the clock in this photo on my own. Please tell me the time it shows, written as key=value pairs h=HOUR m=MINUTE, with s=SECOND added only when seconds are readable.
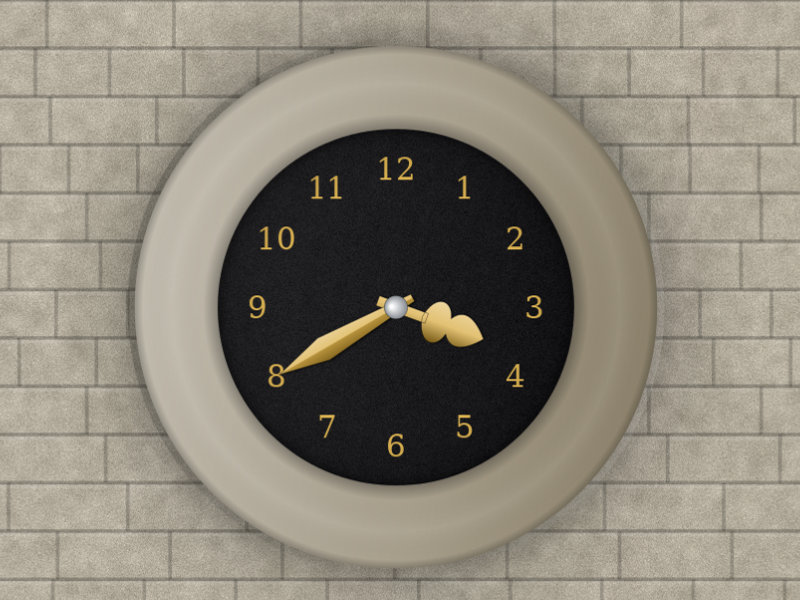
h=3 m=40
